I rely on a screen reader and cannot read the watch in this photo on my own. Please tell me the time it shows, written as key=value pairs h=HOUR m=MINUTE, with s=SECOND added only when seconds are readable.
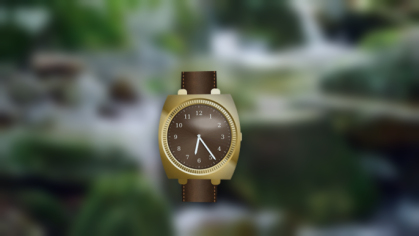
h=6 m=24
